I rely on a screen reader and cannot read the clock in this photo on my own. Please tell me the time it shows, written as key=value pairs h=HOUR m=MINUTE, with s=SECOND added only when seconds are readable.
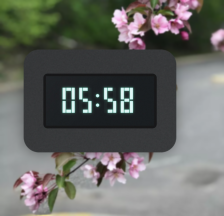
h=5 m=58
